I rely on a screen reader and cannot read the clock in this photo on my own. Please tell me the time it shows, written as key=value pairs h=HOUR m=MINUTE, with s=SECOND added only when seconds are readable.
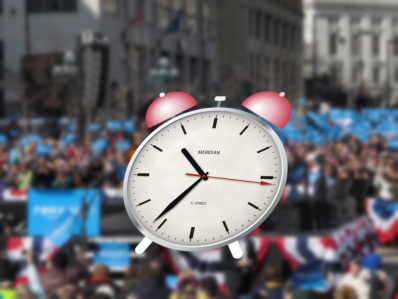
h=10 m=36 s=16
